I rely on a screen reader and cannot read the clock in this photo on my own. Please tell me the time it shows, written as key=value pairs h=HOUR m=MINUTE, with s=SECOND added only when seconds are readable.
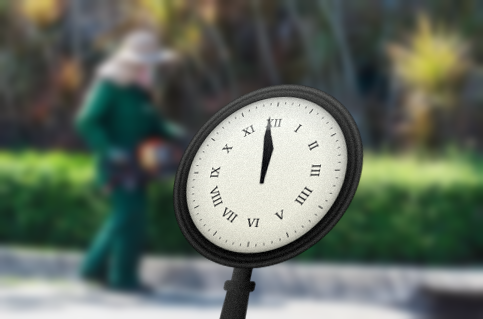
h=11 m=59
